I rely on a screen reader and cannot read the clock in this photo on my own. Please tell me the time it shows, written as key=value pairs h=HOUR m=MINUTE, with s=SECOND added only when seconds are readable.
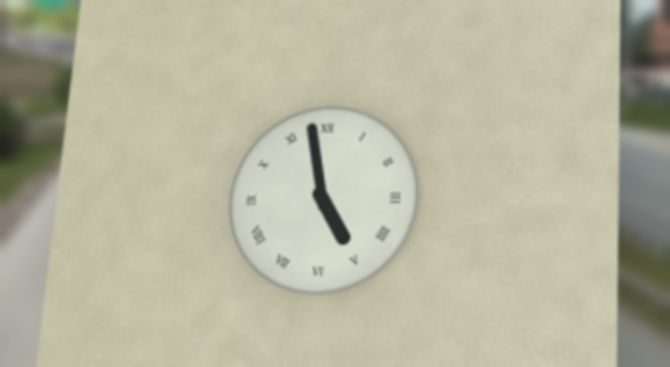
h=4 m=58
